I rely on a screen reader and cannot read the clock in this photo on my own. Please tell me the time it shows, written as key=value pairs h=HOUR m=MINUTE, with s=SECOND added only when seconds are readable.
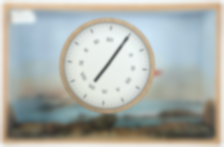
h=7 m=5
